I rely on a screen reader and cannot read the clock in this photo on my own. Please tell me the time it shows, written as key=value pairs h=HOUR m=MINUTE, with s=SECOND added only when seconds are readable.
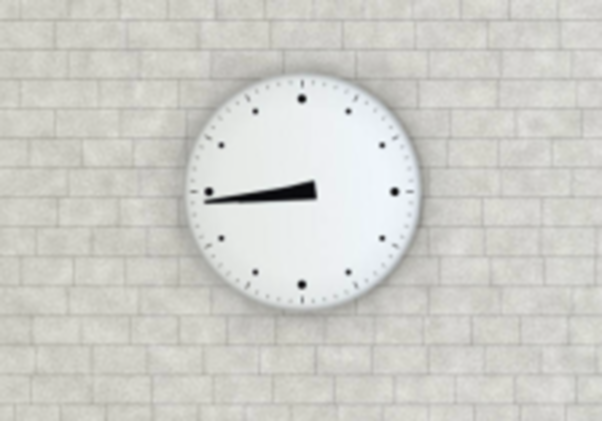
h=8 m=44
